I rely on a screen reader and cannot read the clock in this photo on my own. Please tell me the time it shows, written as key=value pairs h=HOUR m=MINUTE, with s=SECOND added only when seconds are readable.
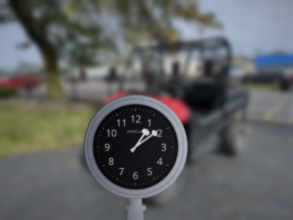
h=1 m=9
